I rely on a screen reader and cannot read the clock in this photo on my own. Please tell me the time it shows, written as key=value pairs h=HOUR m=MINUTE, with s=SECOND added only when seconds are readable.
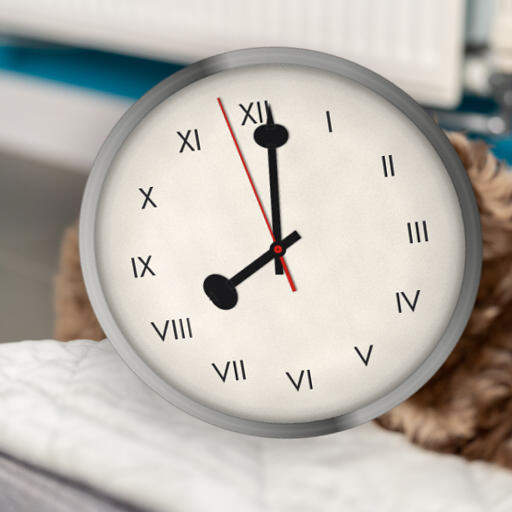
h=8 m=0 s=58
